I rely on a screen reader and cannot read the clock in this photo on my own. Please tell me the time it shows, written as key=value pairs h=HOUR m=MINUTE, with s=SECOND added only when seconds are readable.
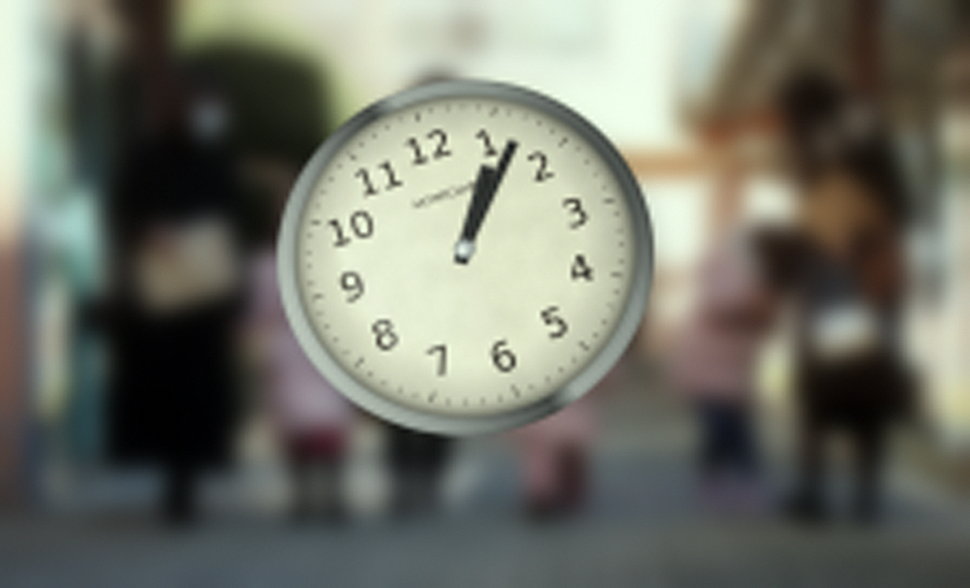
h=1 m=7
